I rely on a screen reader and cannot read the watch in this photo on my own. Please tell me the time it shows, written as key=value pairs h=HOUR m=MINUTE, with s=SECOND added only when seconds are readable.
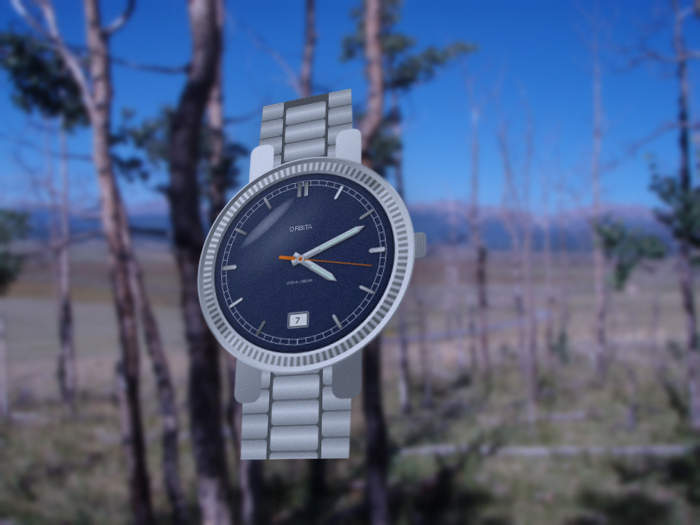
h=4 m=11 s=17
